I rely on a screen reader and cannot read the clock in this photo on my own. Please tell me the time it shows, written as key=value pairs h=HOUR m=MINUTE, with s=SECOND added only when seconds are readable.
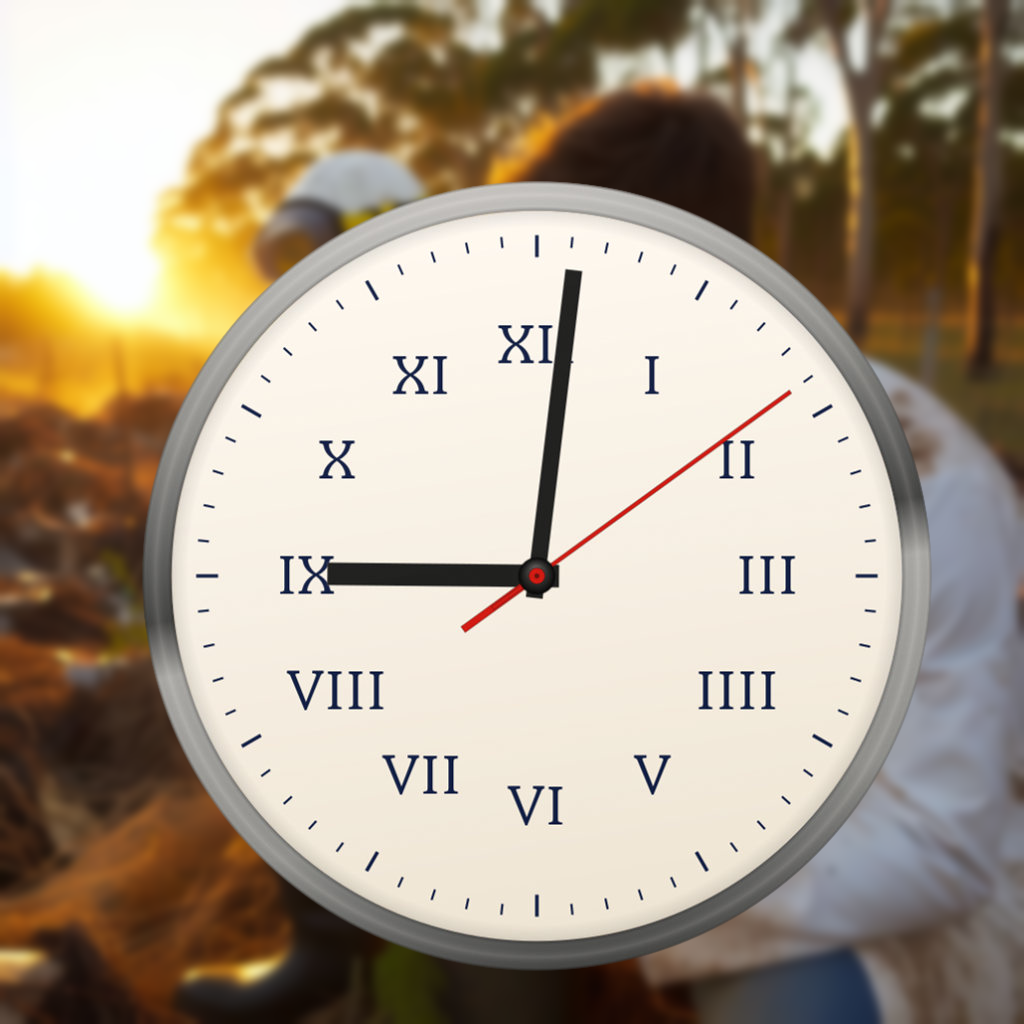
h=9 m=1 s=9
